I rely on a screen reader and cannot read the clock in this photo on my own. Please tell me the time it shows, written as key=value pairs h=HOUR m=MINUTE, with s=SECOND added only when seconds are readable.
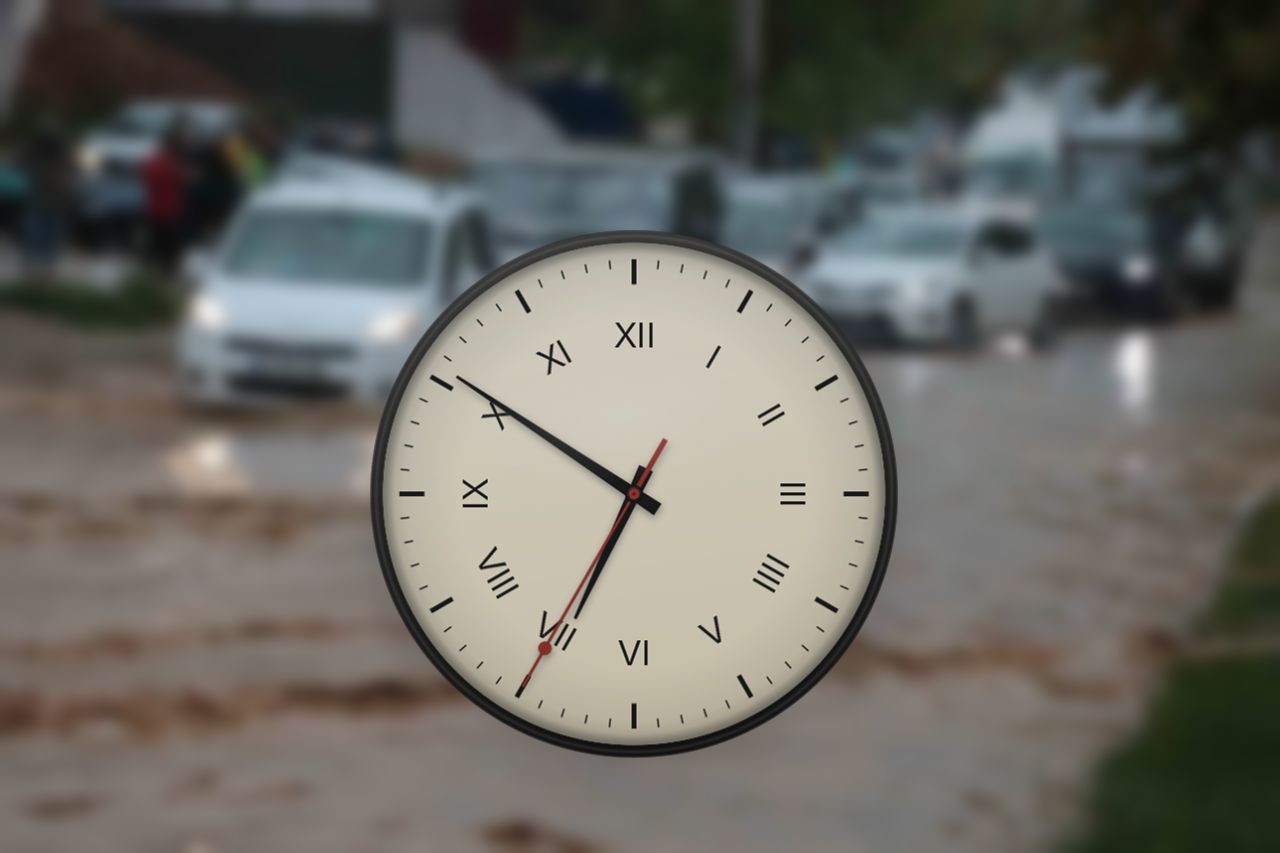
h=6 m=50 s=35
